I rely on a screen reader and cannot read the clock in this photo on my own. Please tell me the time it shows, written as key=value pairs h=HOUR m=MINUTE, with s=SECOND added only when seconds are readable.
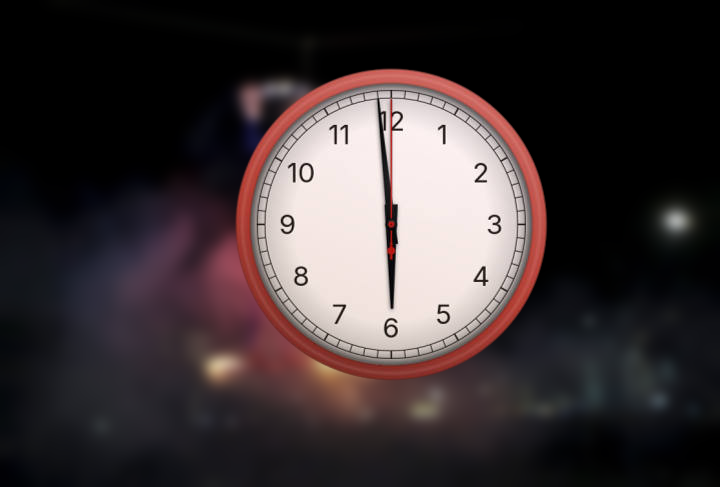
h=5 m=59 s=0
